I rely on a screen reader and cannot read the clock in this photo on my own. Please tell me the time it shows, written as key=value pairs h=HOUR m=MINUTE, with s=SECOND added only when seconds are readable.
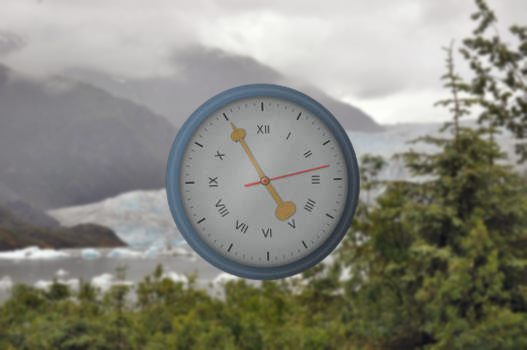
h=4 m=55 s=13
